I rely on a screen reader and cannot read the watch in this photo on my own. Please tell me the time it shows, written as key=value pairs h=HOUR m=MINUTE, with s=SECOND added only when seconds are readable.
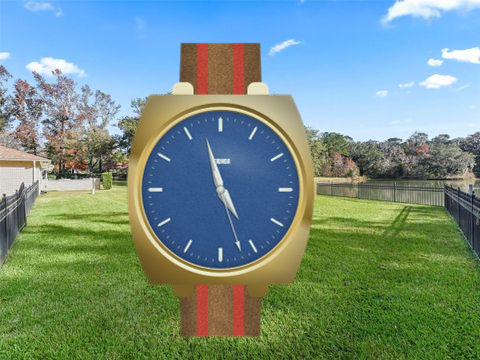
h=4 m=57 s=27
